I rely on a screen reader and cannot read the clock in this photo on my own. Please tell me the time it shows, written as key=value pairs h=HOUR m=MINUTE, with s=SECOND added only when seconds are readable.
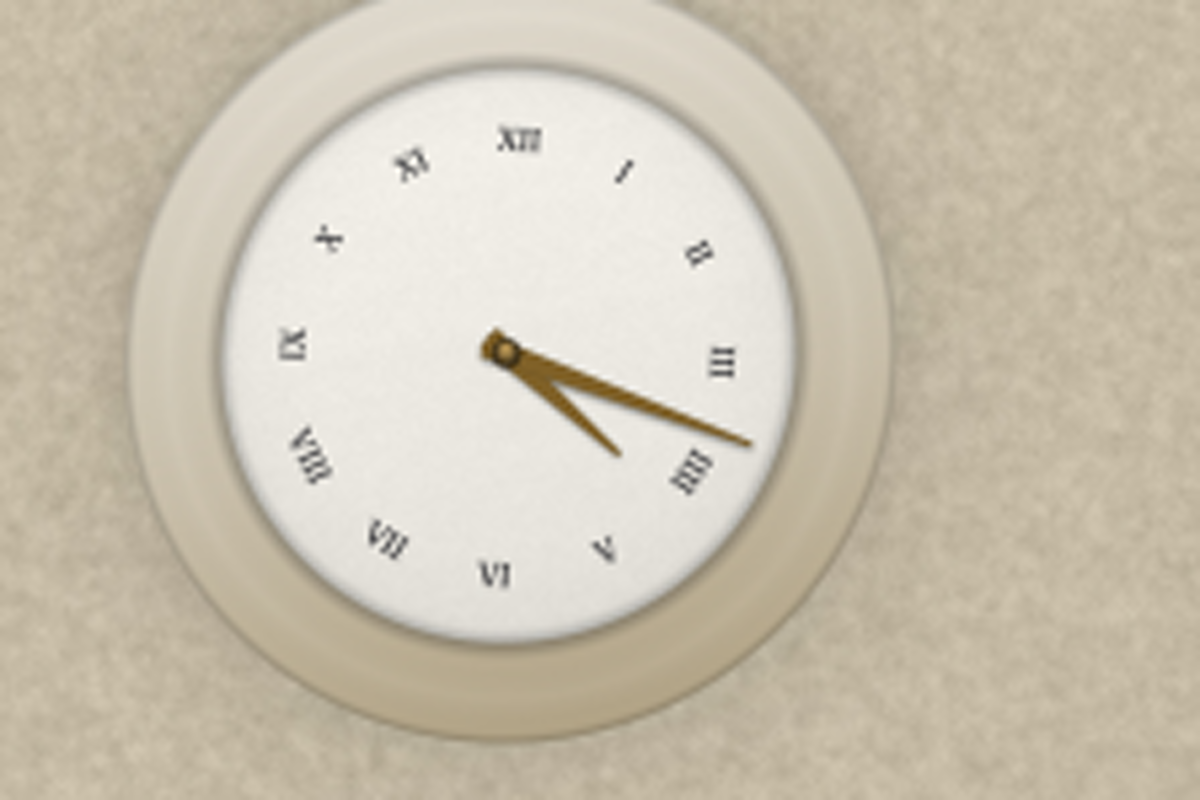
h=4 m=18
